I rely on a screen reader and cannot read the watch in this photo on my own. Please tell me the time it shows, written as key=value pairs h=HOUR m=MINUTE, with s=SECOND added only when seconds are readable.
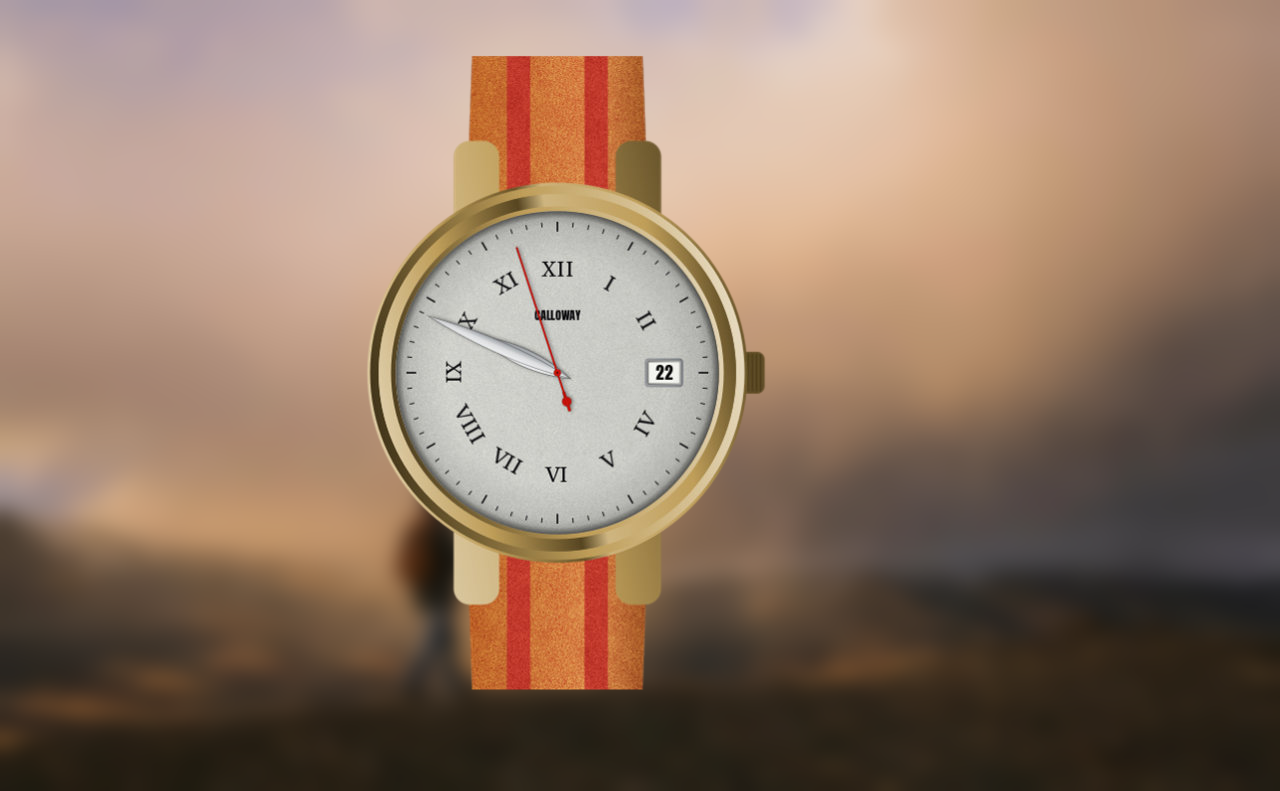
h=9 m=48 s=57
